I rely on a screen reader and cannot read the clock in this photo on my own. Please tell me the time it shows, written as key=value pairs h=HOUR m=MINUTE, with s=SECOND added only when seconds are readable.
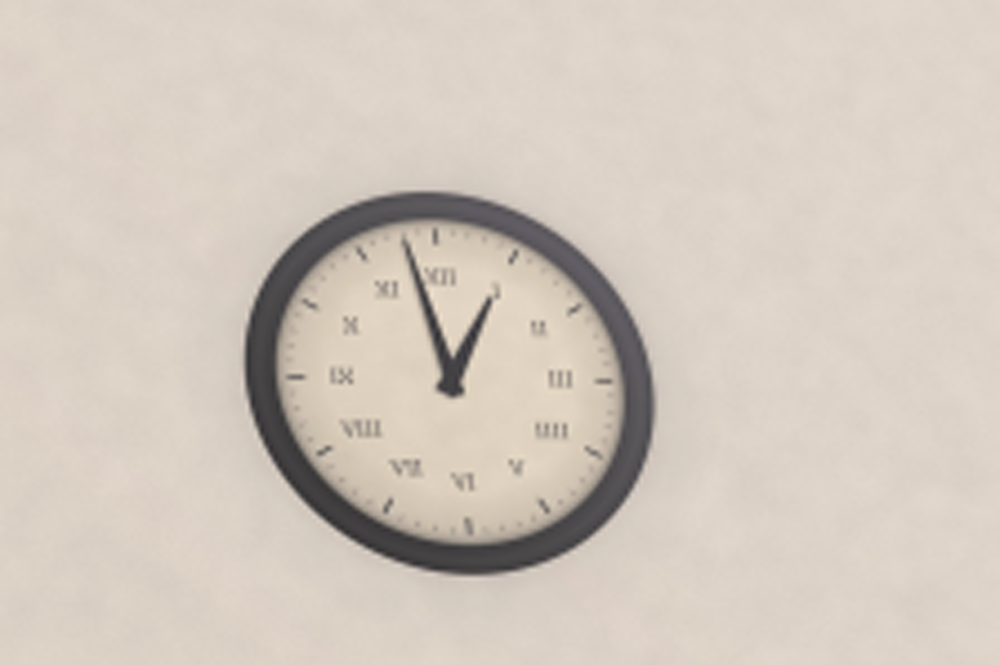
h=12 m=58
